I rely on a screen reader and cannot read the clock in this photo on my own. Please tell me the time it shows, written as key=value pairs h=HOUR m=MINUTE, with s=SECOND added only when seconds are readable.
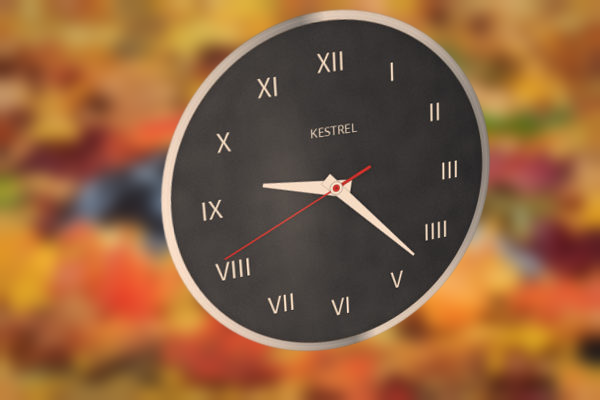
h=9 m=22 s=41
